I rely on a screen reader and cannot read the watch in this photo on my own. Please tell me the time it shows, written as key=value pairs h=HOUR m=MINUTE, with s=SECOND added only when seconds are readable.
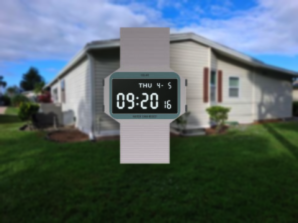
h=9 m=20 s=16
